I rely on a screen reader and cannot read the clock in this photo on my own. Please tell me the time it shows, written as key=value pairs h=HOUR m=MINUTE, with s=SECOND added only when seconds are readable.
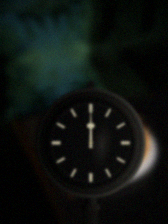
h=12 m=0
